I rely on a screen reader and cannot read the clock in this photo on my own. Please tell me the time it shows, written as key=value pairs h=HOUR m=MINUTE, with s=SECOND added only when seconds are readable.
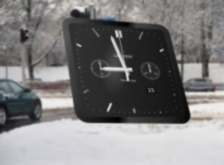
h=8 m=58
